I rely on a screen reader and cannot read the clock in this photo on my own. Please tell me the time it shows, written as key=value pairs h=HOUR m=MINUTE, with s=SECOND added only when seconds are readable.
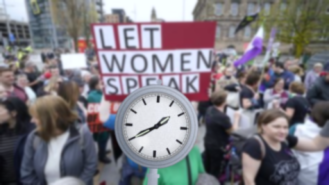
h=1 m=40
